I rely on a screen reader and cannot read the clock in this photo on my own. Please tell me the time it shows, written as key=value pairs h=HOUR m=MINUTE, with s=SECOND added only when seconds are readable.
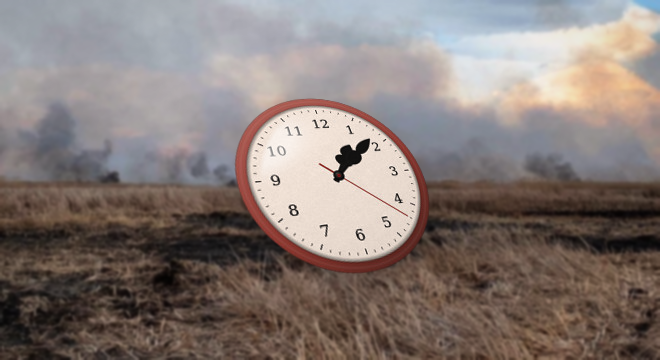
h=1 m=8 s=22
